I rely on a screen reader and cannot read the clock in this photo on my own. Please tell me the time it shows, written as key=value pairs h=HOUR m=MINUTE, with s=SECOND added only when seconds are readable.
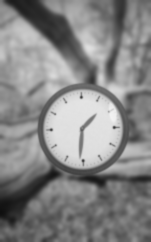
h=1 m=31
